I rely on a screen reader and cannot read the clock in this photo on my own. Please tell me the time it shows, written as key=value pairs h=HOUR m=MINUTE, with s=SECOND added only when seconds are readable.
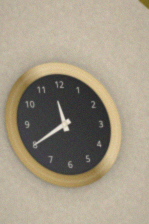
h=11 m=40
